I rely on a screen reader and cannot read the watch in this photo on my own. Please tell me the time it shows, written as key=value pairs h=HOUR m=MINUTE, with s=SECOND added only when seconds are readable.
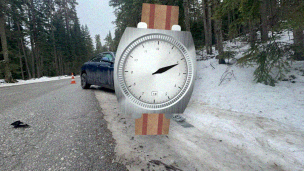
h=2 m=11
